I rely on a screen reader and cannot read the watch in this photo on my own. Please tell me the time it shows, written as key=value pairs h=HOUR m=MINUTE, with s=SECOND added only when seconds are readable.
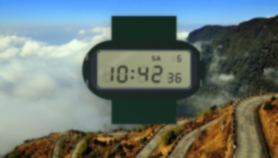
h=10 m=42 s=36
